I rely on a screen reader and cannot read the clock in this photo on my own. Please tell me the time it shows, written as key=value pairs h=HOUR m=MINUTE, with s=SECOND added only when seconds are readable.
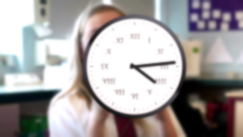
h=4 m=14
